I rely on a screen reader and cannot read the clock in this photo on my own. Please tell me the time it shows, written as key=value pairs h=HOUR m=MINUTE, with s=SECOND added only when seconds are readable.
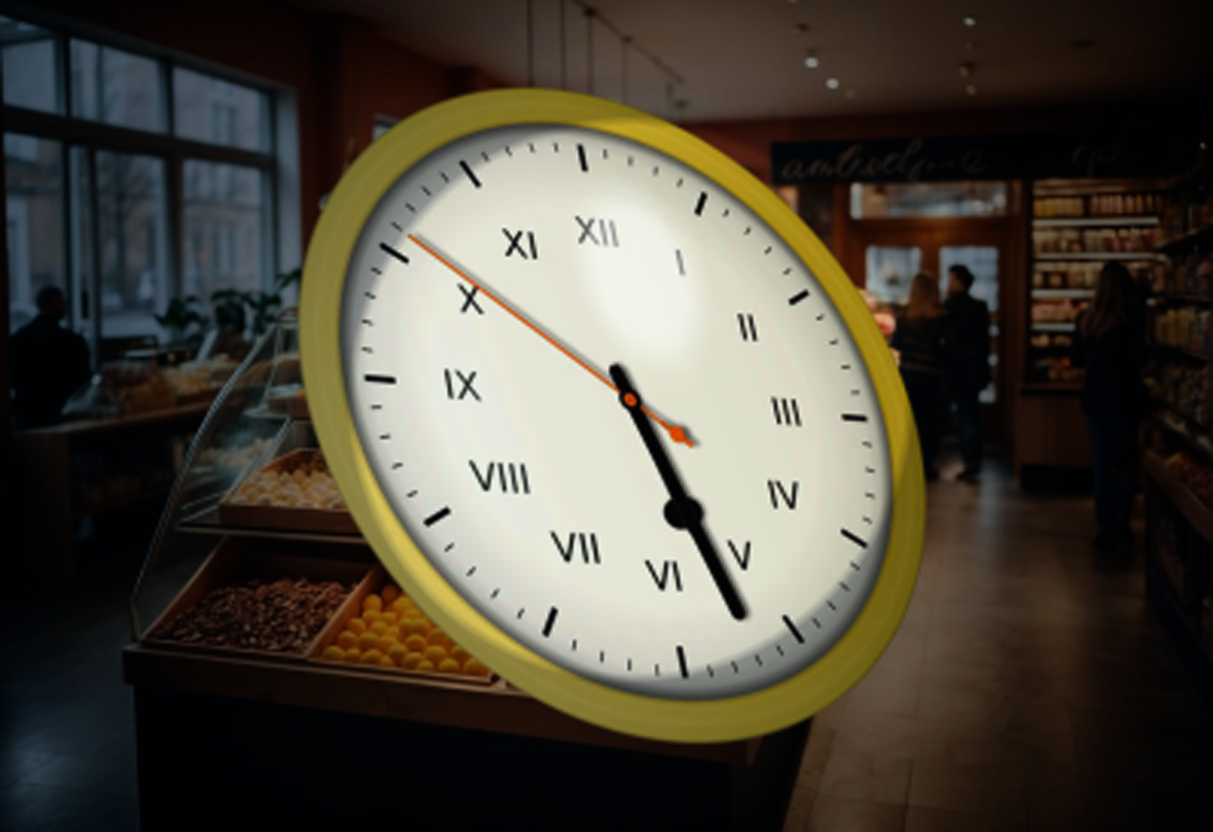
h=5 m=26 s=51
